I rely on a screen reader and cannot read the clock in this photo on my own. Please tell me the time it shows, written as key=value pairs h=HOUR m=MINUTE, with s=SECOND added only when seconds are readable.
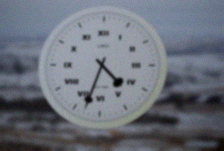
h=4 m=33
